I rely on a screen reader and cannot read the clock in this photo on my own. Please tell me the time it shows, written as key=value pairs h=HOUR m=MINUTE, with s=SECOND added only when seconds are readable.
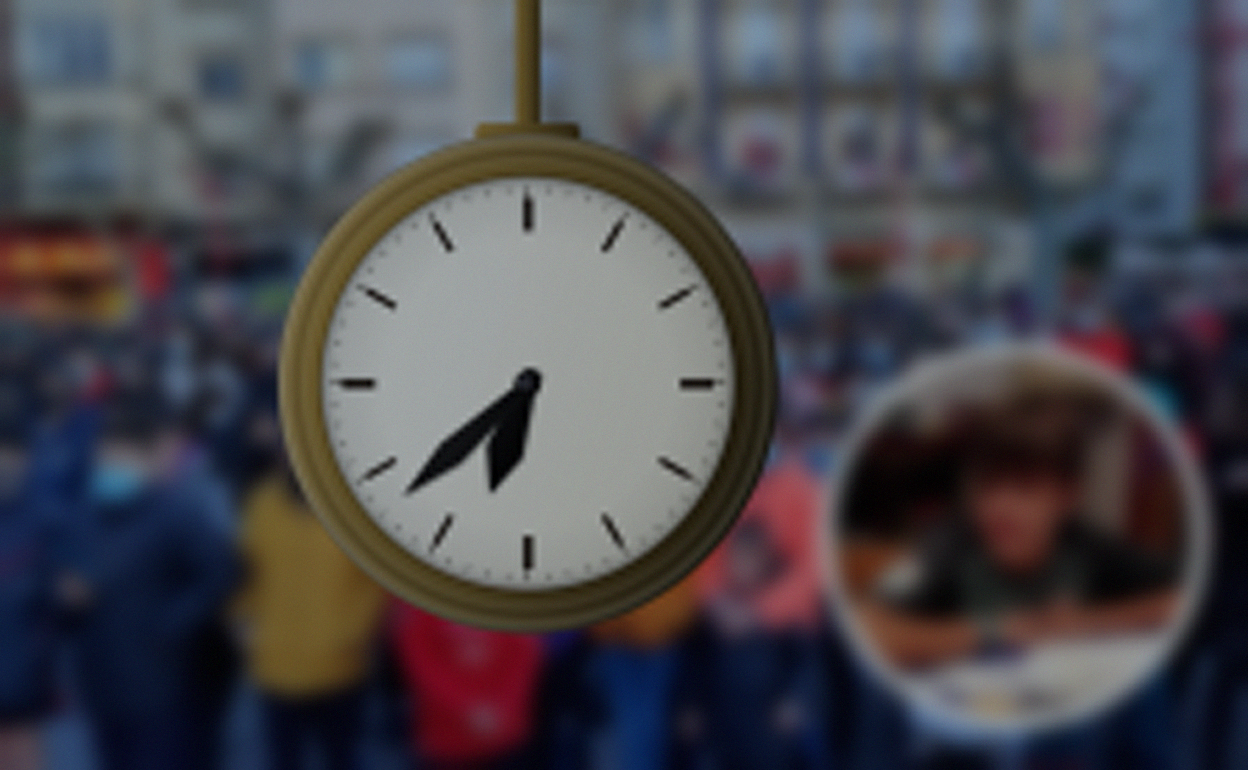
h=6 m=38
